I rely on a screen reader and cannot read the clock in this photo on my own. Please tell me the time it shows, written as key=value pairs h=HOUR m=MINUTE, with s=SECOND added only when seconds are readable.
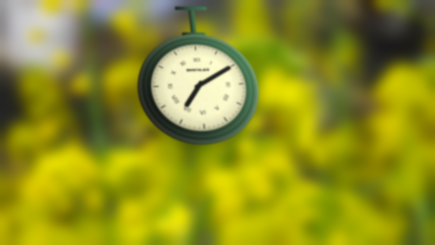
h=7 m=10
